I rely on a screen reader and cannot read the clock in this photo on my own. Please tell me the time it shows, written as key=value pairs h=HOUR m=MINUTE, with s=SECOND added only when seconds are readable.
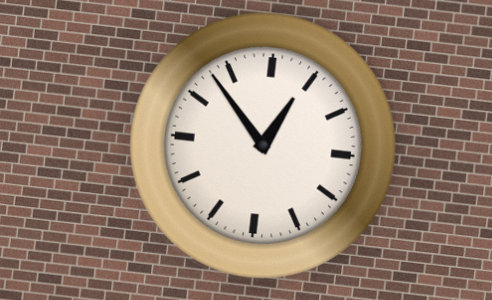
h=12 m=53
